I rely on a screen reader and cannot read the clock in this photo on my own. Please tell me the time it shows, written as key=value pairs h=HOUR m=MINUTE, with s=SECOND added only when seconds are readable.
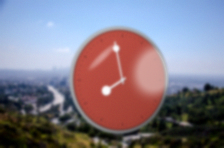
h=7 m=58
